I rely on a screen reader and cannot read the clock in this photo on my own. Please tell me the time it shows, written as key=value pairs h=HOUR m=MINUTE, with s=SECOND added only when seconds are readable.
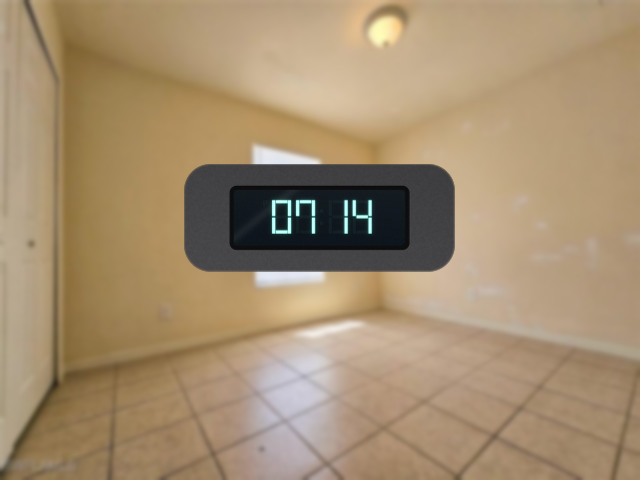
h=7 m=14
